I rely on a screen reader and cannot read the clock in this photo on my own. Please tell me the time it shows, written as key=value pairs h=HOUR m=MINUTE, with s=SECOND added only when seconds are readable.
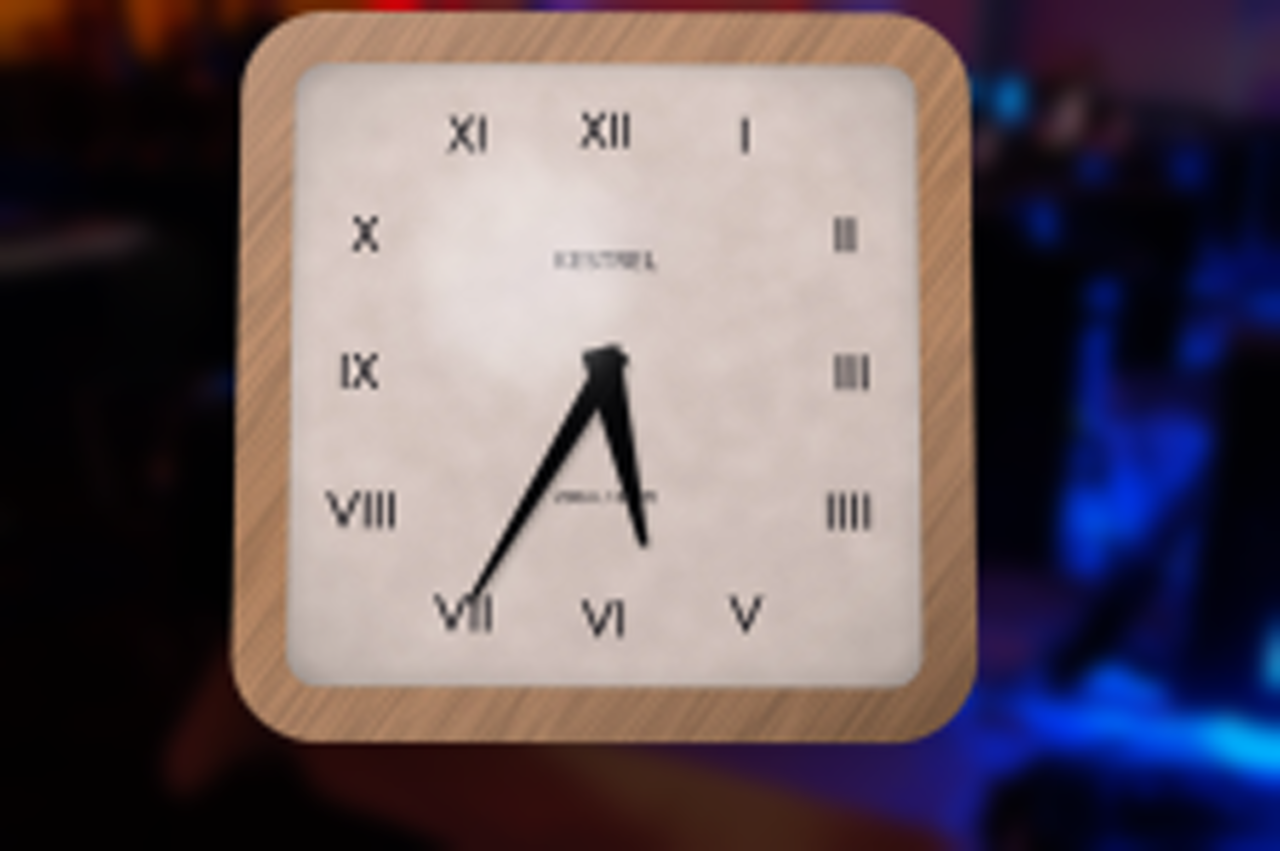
h=5 m=35
